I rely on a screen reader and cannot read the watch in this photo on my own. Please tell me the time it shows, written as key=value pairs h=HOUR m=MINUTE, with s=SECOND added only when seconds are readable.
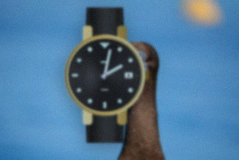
h=2 m=2
